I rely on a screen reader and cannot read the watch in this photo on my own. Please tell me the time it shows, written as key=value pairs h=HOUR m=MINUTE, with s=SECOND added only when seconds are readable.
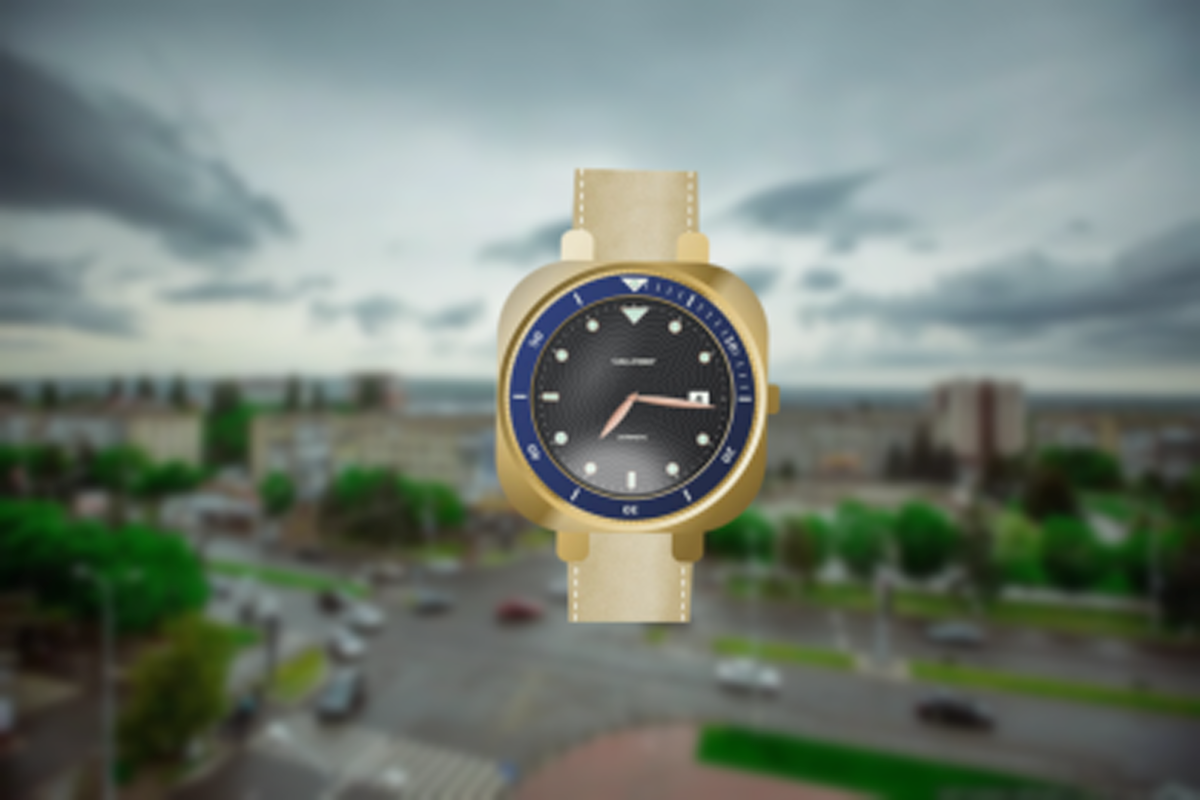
h=7 m=16
